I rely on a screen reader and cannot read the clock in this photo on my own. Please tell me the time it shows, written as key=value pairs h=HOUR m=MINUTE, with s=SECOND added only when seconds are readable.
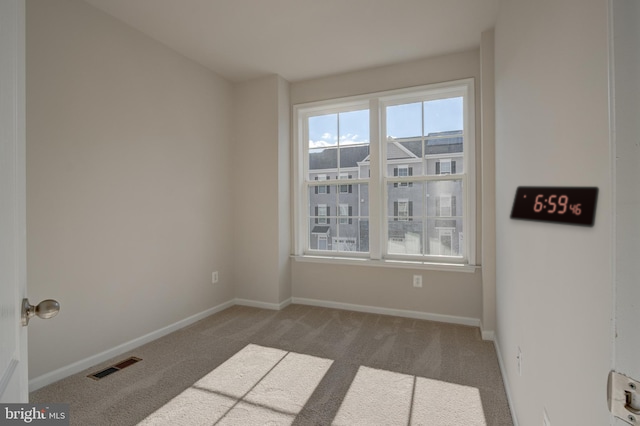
h=6 m=59
